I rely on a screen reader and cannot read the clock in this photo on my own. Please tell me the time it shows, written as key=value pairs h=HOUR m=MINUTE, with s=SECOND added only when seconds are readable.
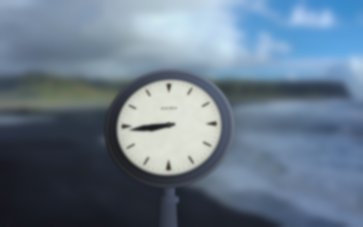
h=8 m=44
